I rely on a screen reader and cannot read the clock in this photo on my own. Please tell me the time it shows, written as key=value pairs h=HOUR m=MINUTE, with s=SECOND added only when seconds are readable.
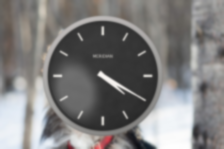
h=4 m=20
